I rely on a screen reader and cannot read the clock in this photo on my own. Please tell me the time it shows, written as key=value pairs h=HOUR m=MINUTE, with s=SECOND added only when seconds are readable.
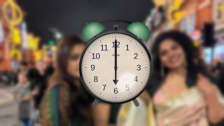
h=6 m=0
